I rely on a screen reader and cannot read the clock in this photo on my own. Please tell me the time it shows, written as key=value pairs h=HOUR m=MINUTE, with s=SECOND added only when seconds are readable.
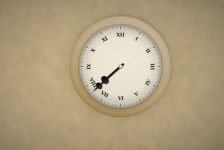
h=7 m=38
